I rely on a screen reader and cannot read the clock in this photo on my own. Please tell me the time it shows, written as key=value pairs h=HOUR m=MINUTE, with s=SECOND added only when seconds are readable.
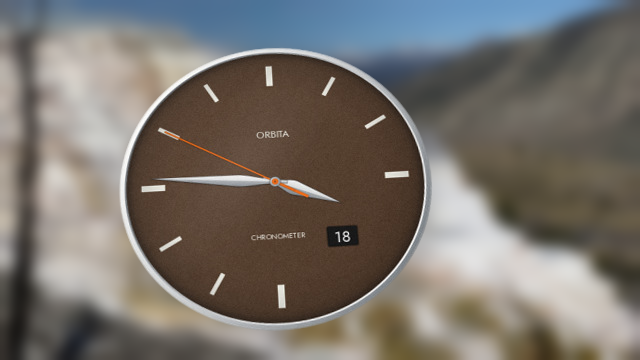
h=3 m=45 s=50
